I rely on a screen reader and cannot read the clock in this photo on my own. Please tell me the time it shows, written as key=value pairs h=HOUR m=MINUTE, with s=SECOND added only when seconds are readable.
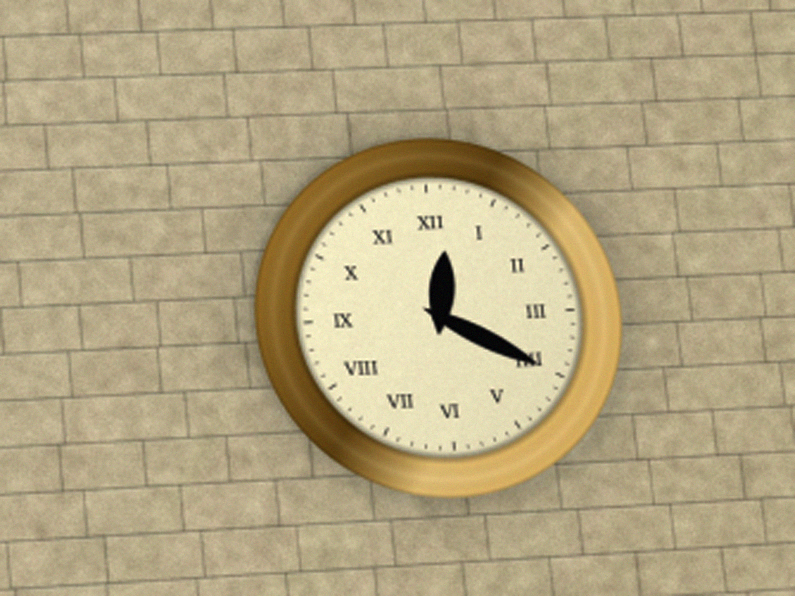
h=12 m=20
